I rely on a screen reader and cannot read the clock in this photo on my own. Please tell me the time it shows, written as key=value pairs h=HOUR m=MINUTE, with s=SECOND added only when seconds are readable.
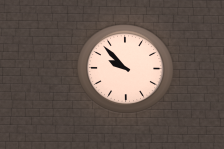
h=9 m=53
